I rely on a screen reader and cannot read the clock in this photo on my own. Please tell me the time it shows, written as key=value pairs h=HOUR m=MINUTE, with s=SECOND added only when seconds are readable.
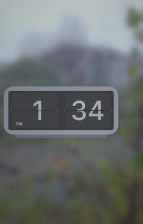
h=1 m=34
